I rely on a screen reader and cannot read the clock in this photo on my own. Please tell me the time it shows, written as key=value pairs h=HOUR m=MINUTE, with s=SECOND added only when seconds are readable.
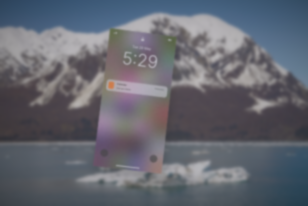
h=5 m=29
